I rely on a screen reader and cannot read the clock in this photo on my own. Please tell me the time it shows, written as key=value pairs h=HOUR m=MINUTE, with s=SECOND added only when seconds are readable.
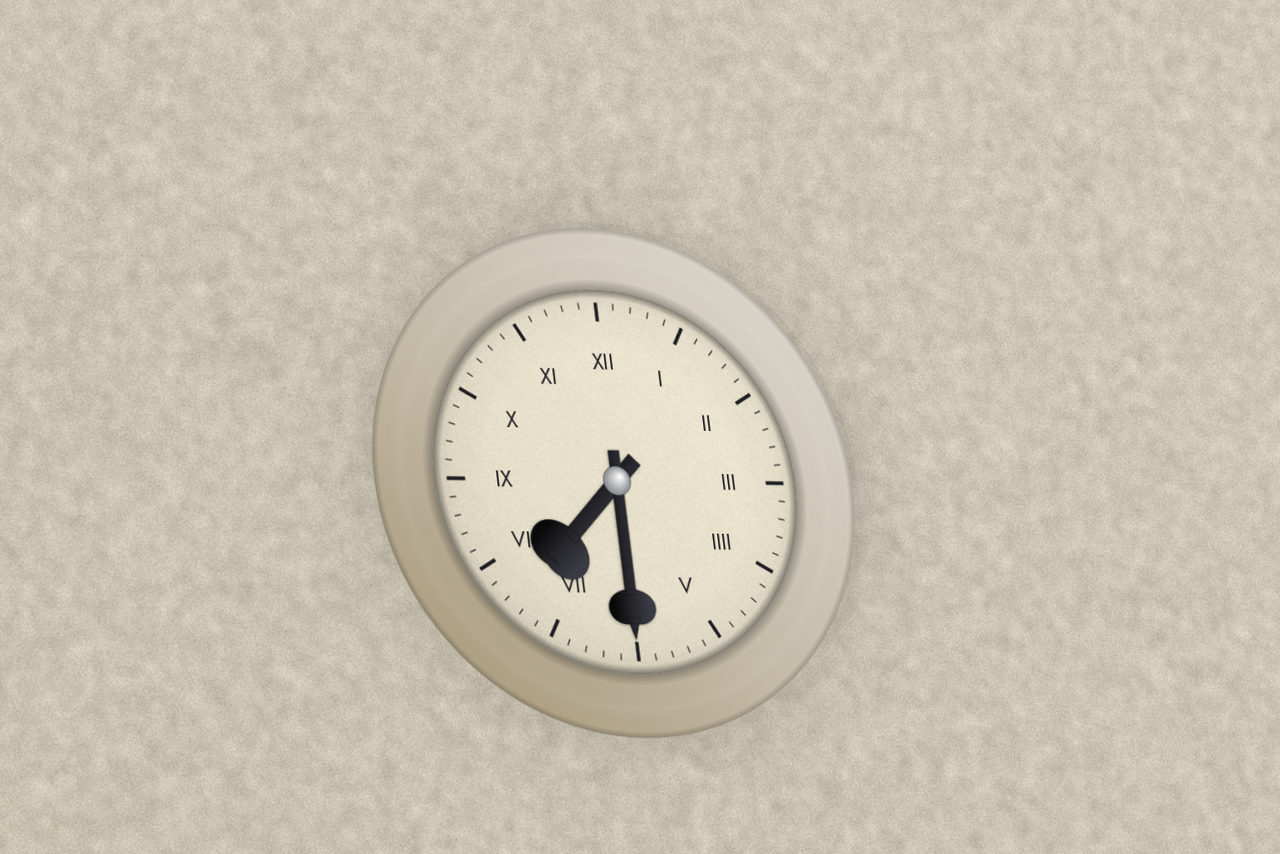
h=7 m=30
